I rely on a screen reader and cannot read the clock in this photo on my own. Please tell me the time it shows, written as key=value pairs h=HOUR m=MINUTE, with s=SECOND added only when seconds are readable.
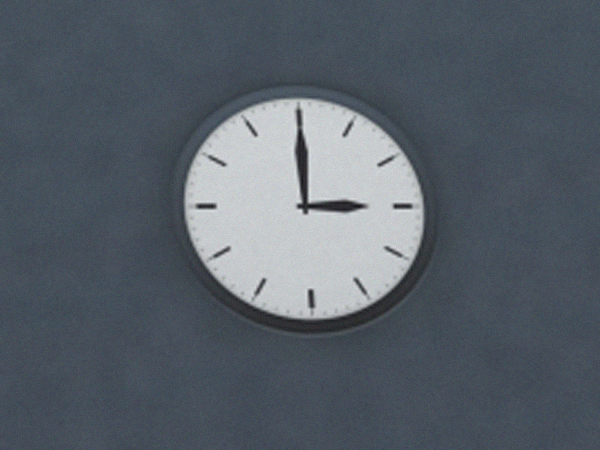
h=3 m=0
